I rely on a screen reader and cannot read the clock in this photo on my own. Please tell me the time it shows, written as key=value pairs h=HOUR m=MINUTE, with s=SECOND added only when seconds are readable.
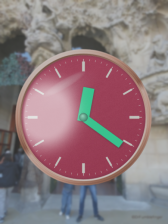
h=12 m=21
